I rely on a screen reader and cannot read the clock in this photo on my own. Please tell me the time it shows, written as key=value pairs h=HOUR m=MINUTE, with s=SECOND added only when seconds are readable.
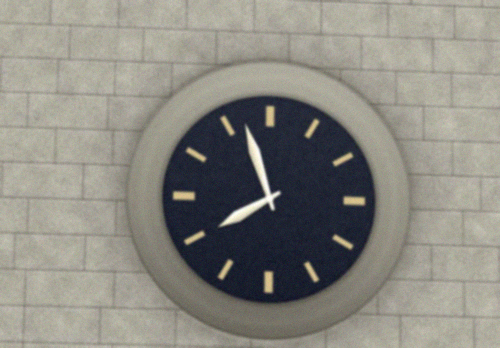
h=7 m=57
